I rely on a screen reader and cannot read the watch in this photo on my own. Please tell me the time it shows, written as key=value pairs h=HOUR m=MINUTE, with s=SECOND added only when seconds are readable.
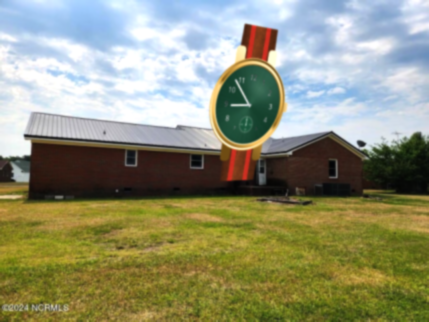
h=8 m=53
